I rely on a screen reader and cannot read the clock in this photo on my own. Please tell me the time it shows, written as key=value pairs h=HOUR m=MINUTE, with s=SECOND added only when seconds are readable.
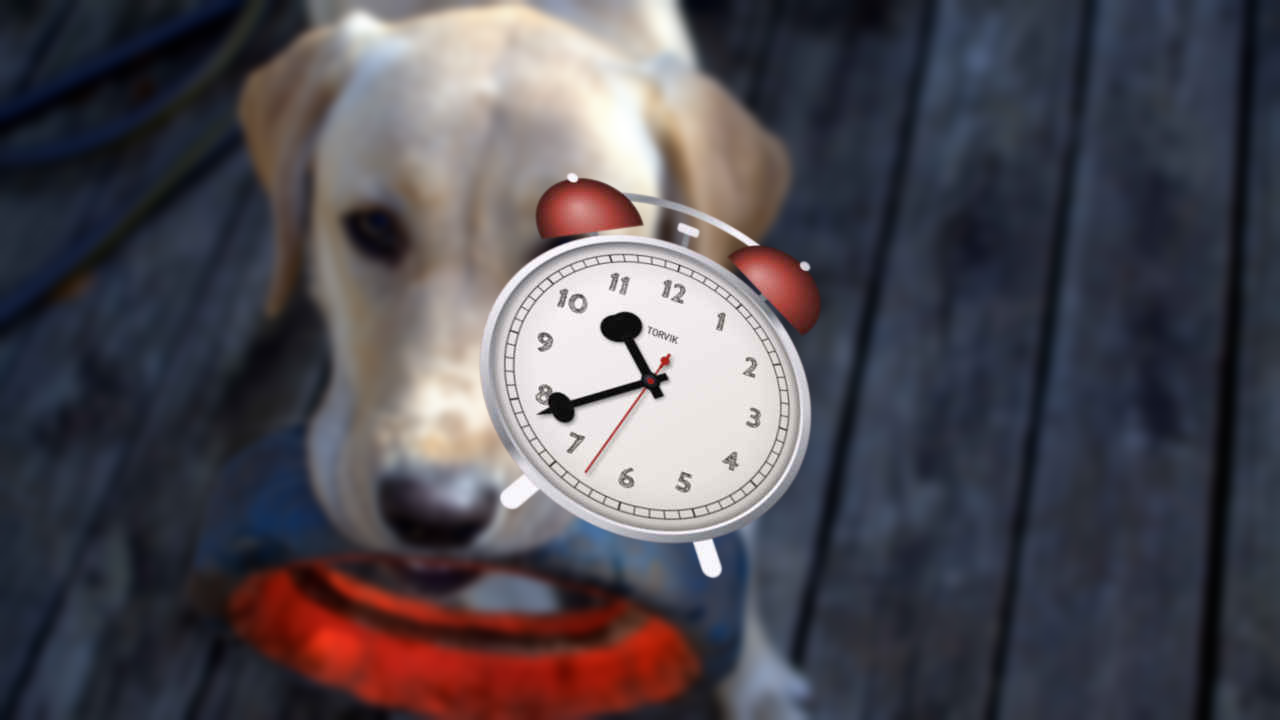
h=10 m=38 s=33
